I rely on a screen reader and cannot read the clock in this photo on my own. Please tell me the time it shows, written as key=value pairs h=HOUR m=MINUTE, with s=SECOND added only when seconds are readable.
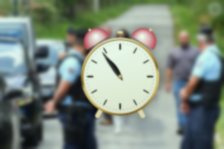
h=10 m=54
